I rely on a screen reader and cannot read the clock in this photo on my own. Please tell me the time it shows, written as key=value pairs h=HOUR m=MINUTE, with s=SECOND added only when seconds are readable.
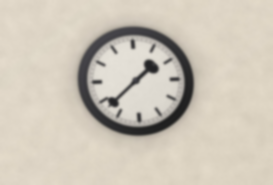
h=1 m=38
